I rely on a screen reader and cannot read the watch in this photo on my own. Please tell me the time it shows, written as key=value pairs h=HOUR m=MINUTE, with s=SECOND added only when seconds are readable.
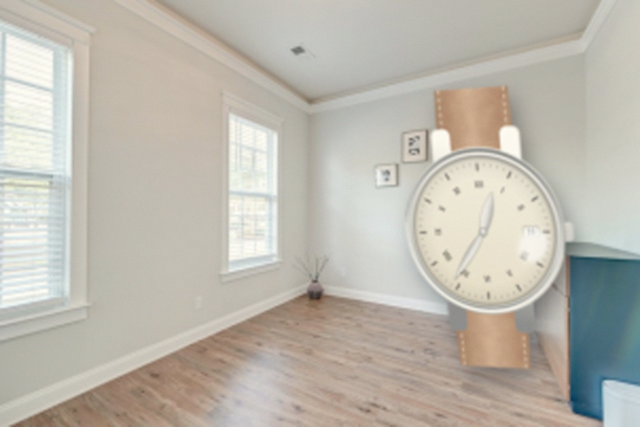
h=12 m=36
